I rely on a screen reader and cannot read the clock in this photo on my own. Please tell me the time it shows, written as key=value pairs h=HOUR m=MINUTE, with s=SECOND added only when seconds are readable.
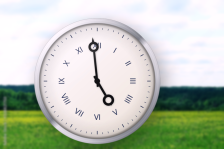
h=4 m=59
